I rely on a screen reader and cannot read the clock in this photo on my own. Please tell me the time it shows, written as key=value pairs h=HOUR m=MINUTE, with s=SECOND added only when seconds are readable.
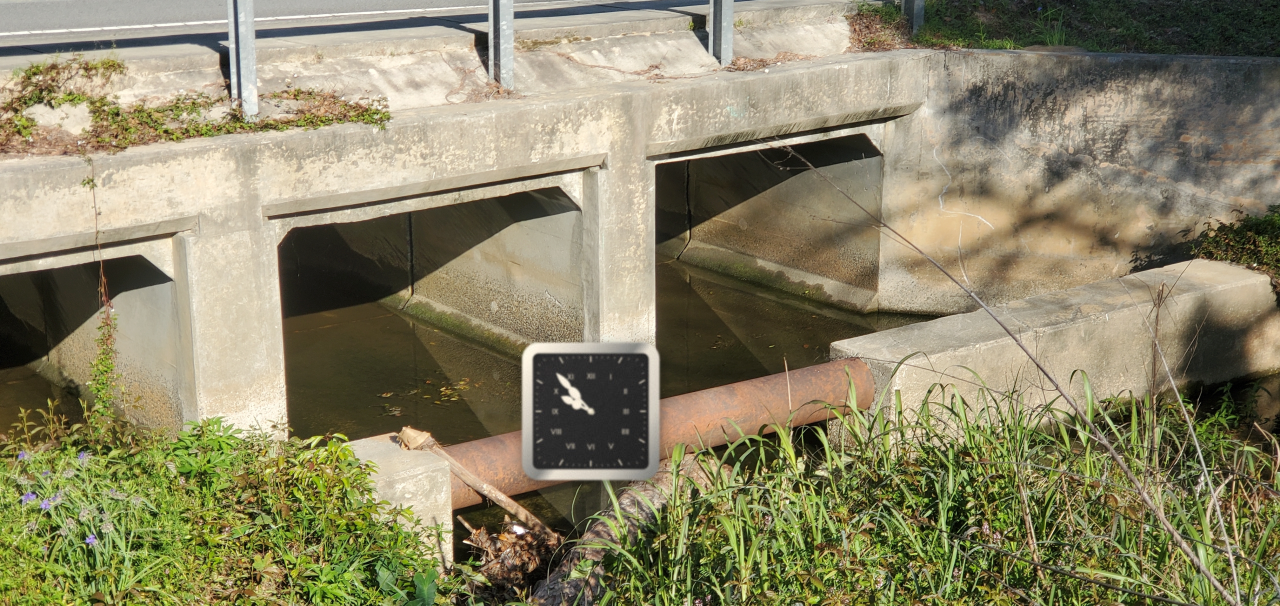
h=9 m=53
